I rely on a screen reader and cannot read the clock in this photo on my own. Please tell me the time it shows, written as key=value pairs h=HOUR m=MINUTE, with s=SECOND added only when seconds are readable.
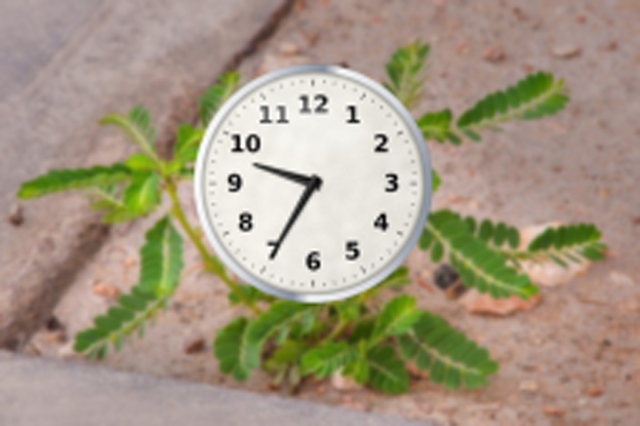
h=9 m=35
